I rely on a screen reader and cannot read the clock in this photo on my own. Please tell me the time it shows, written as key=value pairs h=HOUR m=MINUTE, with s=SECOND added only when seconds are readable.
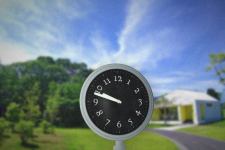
h=9 m=48
